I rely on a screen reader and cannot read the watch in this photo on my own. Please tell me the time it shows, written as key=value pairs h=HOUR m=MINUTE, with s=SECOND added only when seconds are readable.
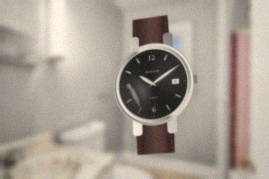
h=10 m=10
